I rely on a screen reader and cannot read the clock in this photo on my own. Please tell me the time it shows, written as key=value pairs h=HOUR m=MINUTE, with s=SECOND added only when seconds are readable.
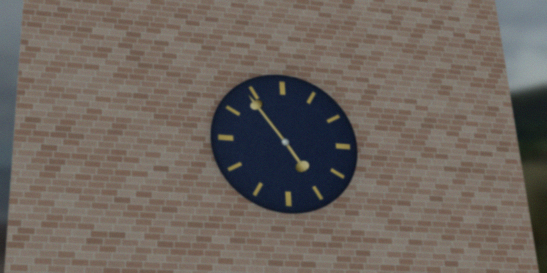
h=4 m=54
